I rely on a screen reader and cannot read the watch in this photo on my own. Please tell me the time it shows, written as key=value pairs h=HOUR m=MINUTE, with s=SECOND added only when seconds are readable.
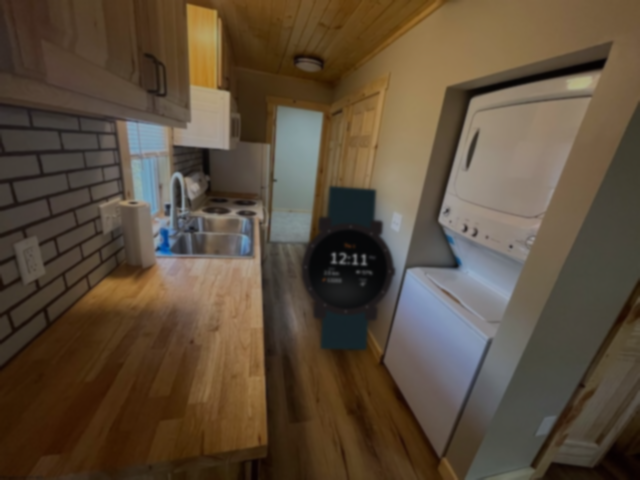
h=12 m=11
